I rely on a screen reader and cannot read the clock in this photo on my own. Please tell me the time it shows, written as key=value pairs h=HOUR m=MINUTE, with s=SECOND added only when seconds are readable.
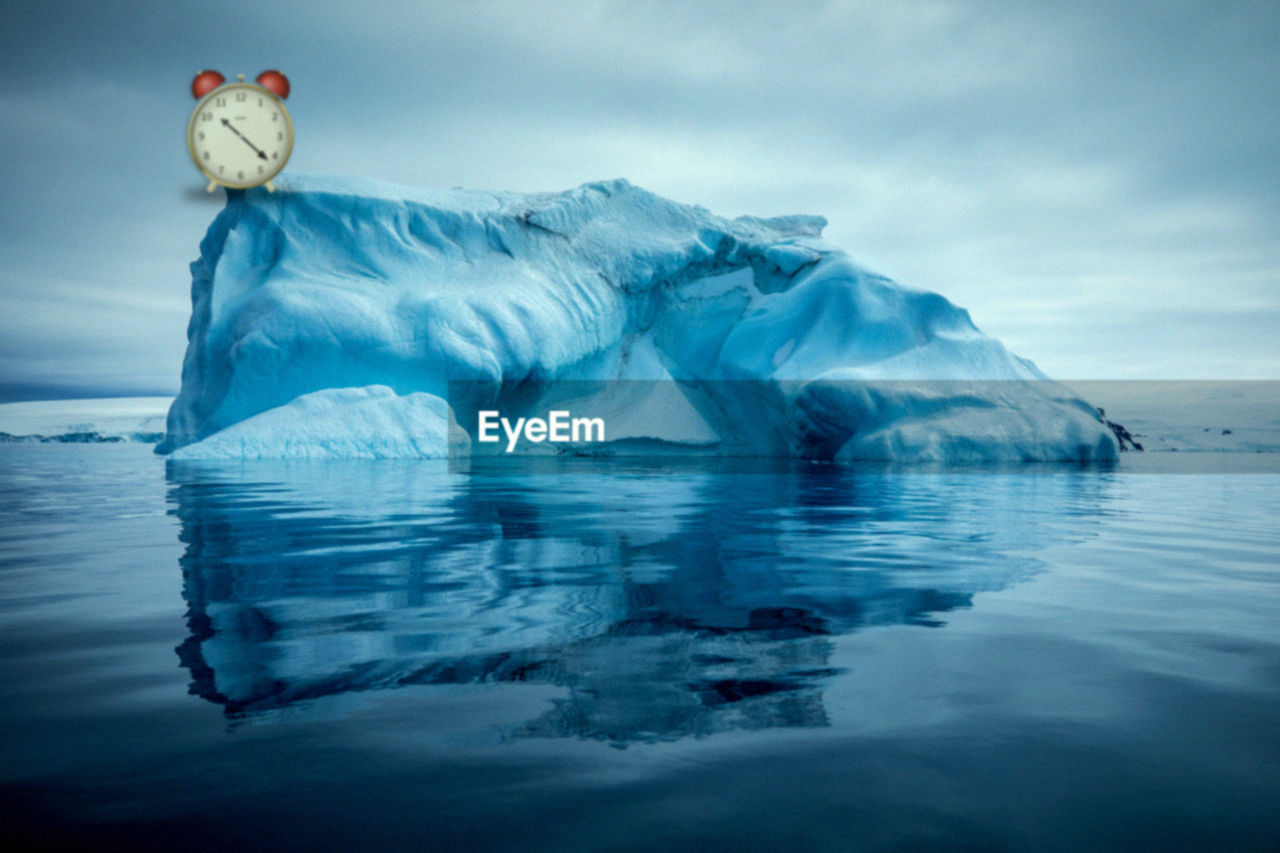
h=10 m=22
